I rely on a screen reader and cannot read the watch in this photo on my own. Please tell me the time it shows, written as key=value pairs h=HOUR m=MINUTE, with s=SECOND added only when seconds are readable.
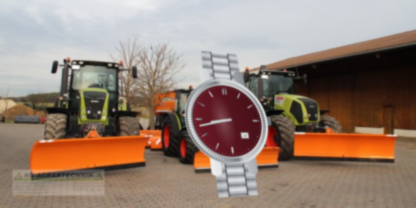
h=8 m=43
